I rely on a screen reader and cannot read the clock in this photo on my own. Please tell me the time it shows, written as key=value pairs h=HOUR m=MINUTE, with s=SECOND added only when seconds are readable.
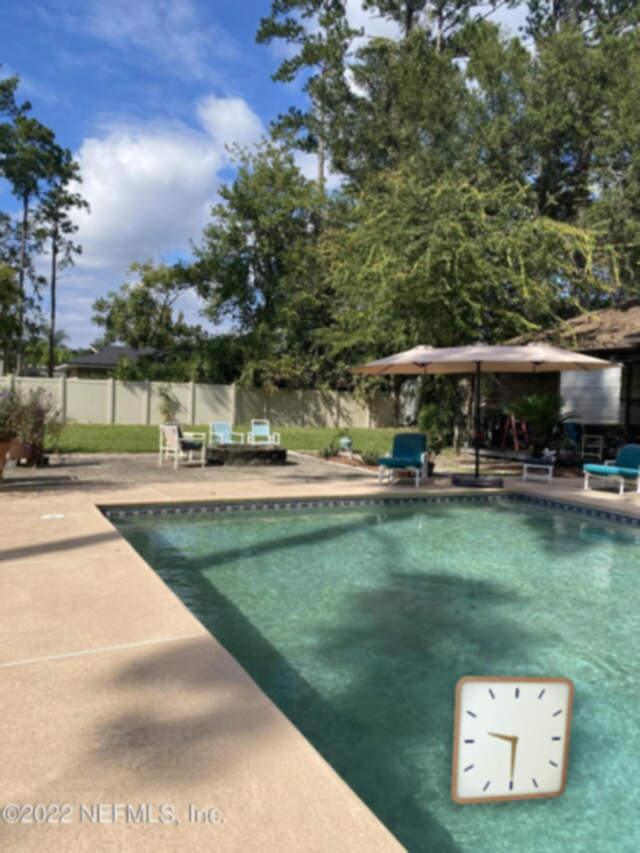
h=9 m=30
